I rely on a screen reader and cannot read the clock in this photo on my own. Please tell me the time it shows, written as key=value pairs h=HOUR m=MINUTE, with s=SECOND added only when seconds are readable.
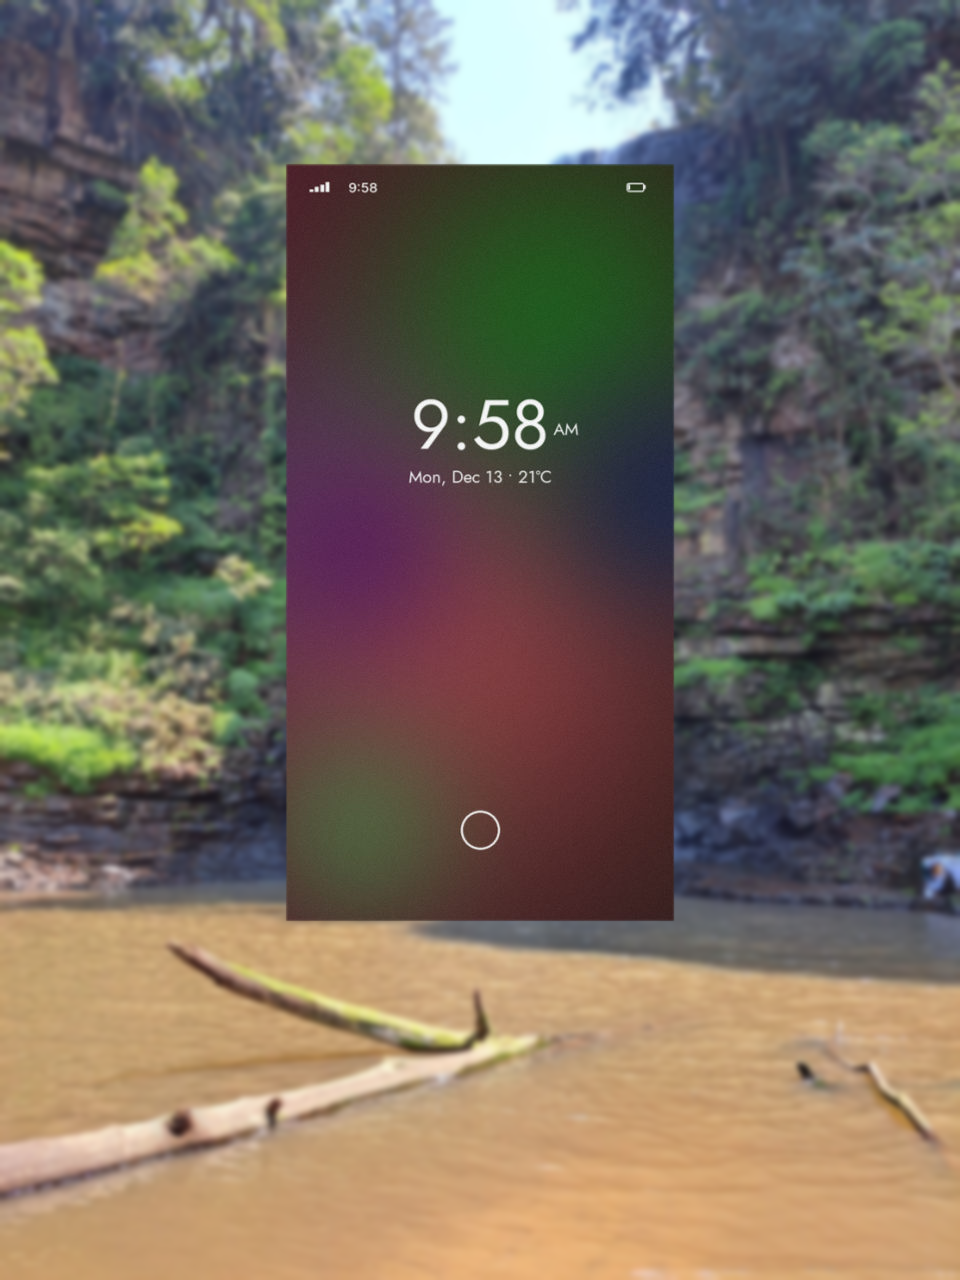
h=9 m=58
